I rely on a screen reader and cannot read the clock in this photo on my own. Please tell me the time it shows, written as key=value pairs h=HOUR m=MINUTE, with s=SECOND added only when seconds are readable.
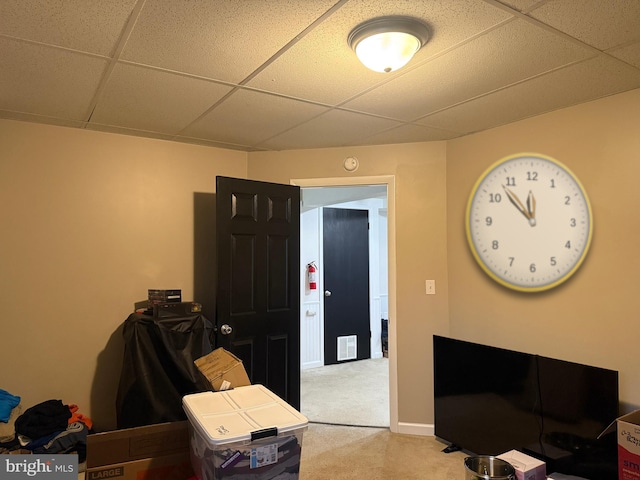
h=11 m=53
